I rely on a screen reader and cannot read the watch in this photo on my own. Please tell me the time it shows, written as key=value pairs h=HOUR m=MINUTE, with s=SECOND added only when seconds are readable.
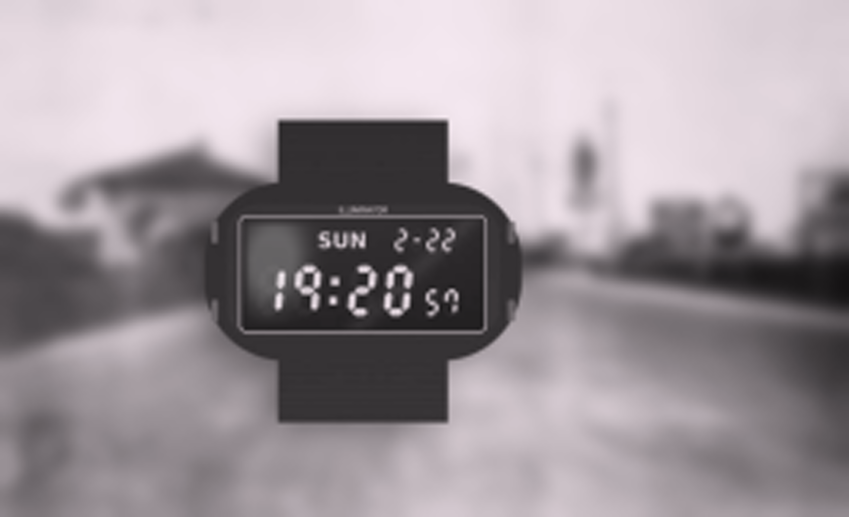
h=19 m=20 s=57
